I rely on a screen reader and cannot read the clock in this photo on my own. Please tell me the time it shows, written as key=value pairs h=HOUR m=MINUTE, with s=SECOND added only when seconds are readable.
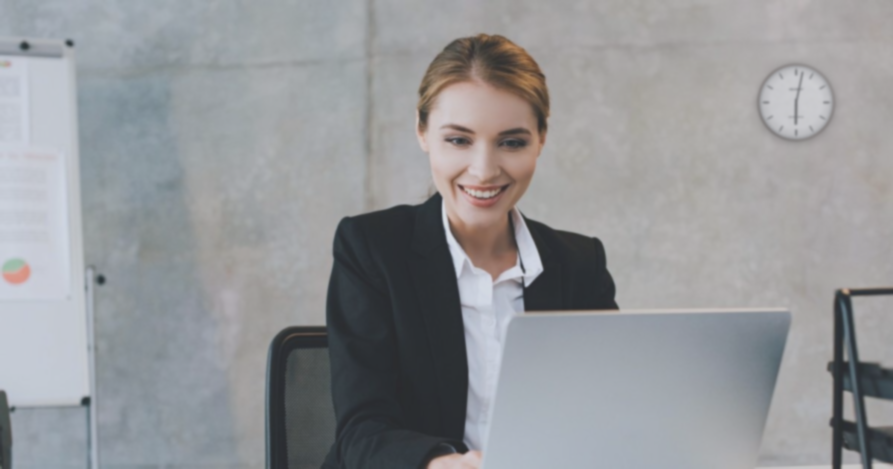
h=6 m=2
